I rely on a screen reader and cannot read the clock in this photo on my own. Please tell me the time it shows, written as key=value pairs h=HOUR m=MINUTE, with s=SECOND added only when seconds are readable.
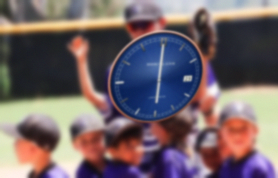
h=6 m=0
